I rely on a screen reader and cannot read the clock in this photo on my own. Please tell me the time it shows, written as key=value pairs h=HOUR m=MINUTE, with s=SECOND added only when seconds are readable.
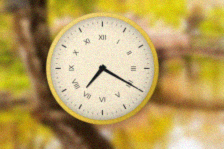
h=7 m=20
